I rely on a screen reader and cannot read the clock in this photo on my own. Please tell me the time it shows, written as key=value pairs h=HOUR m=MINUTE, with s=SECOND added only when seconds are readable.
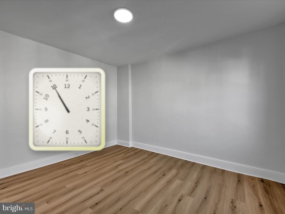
h=10 m=55
